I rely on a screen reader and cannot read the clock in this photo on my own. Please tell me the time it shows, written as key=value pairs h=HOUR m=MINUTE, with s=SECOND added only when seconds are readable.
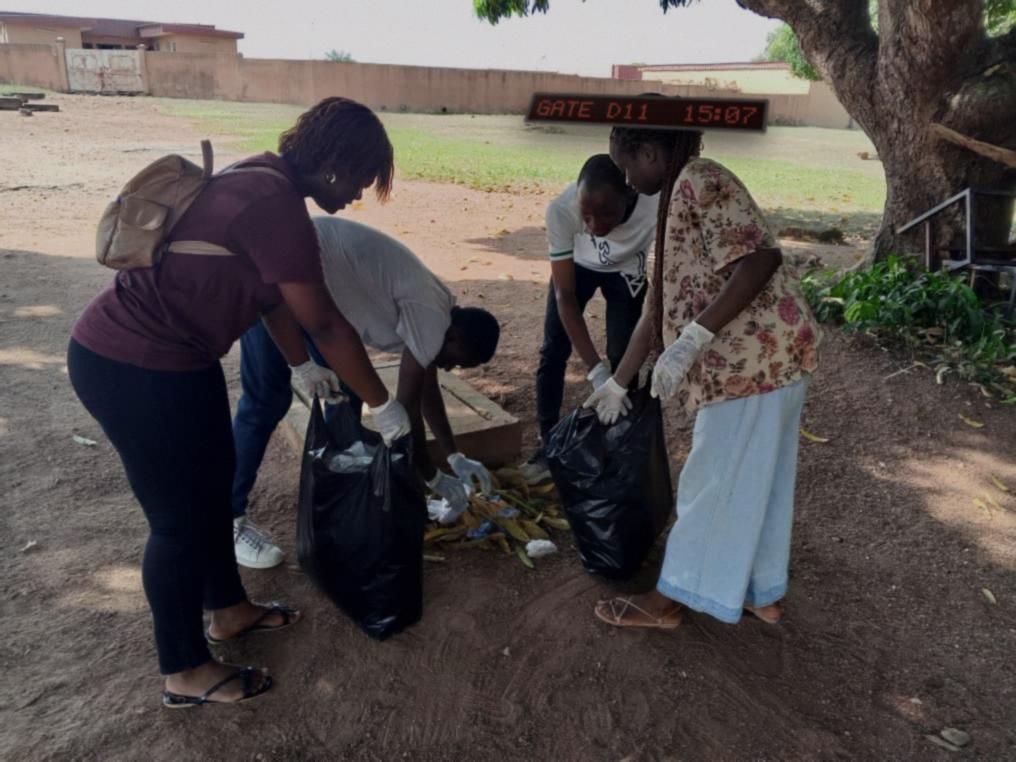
h=15 m=7
